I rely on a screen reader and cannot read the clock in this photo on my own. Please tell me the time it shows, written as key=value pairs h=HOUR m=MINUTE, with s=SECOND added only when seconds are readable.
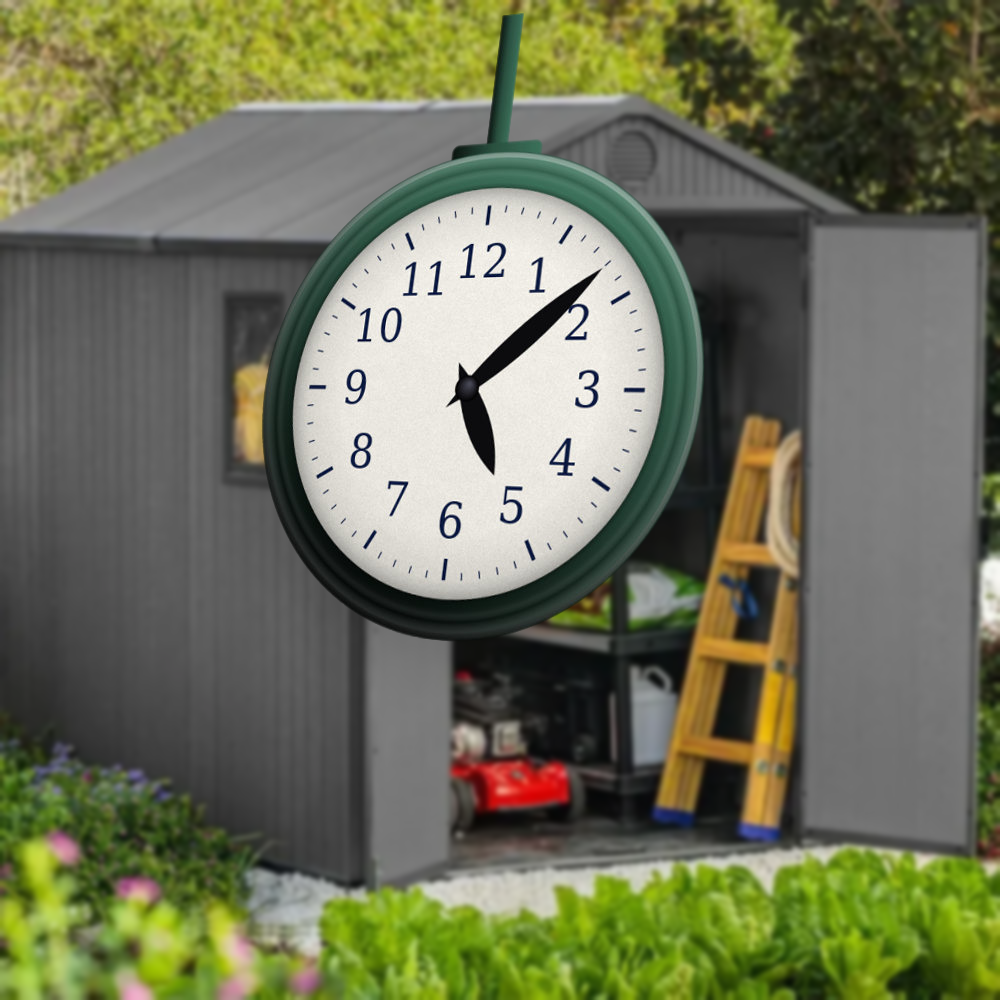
h=5 m=8
